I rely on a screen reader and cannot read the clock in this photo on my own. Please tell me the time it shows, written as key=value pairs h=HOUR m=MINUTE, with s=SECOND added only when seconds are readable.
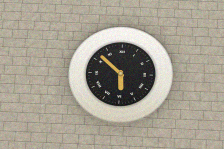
h=5 m=52
